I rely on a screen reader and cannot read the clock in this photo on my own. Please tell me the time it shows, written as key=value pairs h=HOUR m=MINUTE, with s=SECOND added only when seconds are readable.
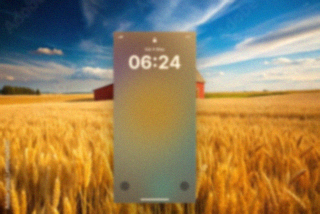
h=6 m=24
